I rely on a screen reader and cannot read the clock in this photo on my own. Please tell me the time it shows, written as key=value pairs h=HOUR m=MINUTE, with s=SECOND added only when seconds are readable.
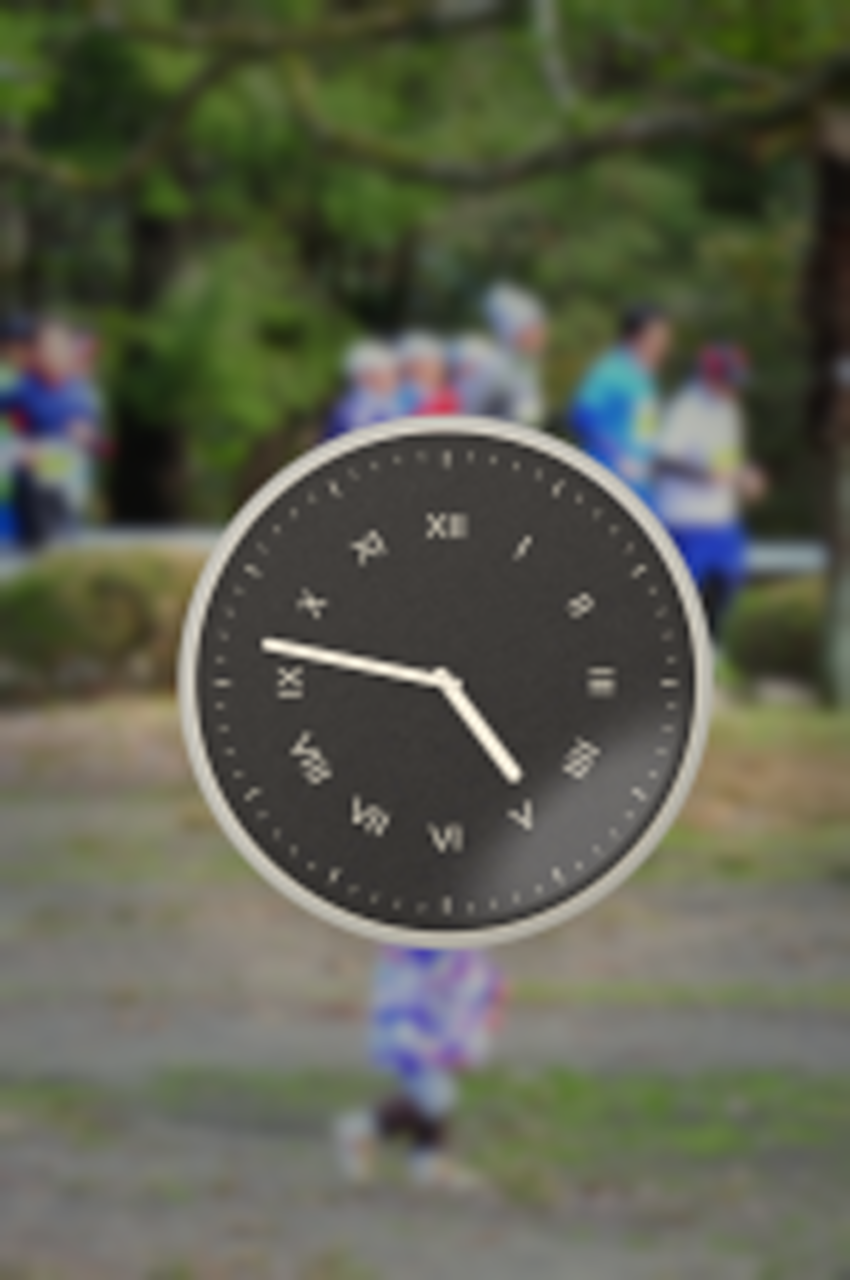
h=4 m=47
